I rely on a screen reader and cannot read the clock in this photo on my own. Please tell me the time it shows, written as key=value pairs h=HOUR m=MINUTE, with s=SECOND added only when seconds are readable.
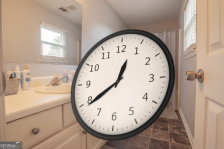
h=12 m=39
